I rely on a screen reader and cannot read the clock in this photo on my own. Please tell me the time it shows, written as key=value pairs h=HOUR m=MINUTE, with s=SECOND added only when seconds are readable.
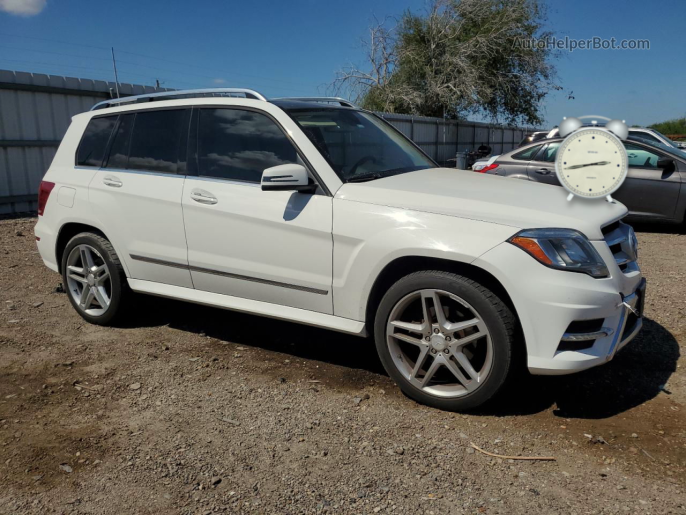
h=2 m=43
